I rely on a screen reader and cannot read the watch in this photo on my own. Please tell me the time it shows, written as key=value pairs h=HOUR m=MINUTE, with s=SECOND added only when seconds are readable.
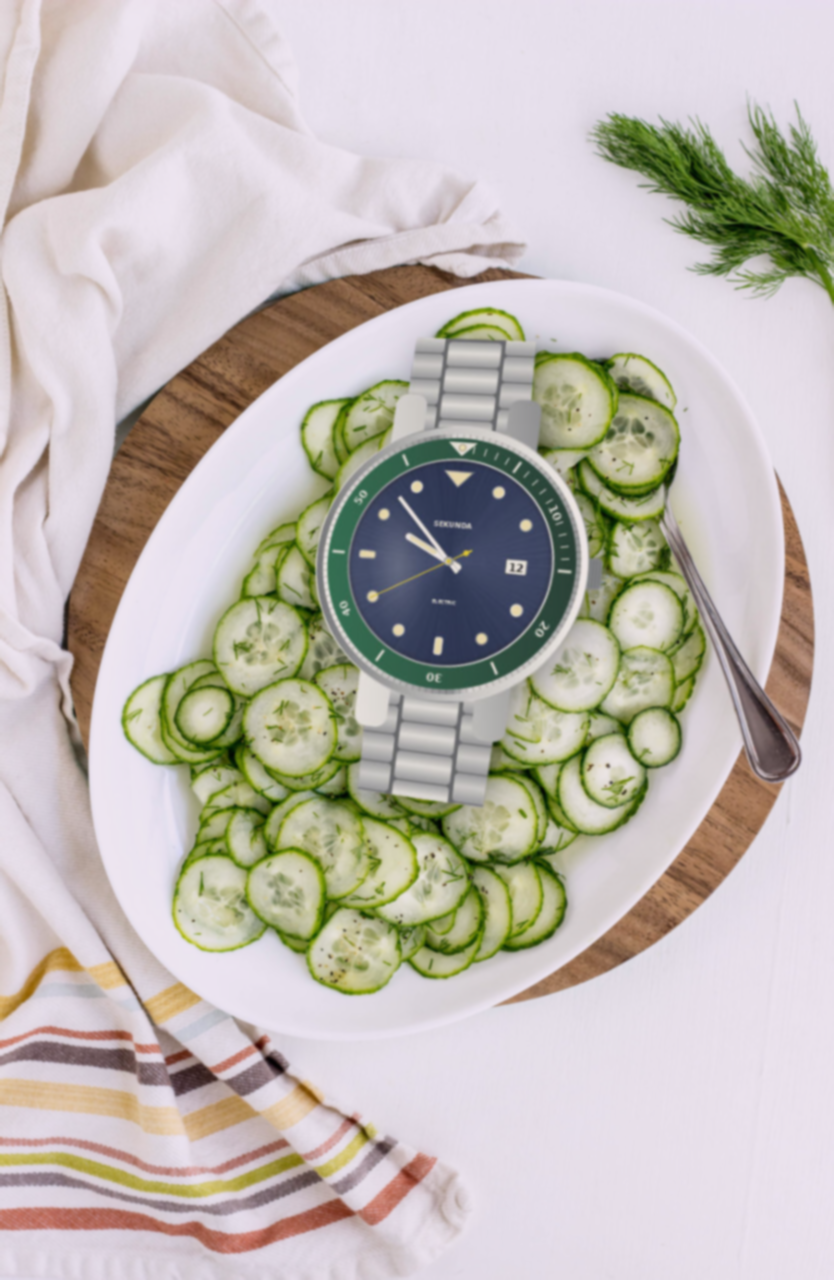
h=9 m=52 s=40
